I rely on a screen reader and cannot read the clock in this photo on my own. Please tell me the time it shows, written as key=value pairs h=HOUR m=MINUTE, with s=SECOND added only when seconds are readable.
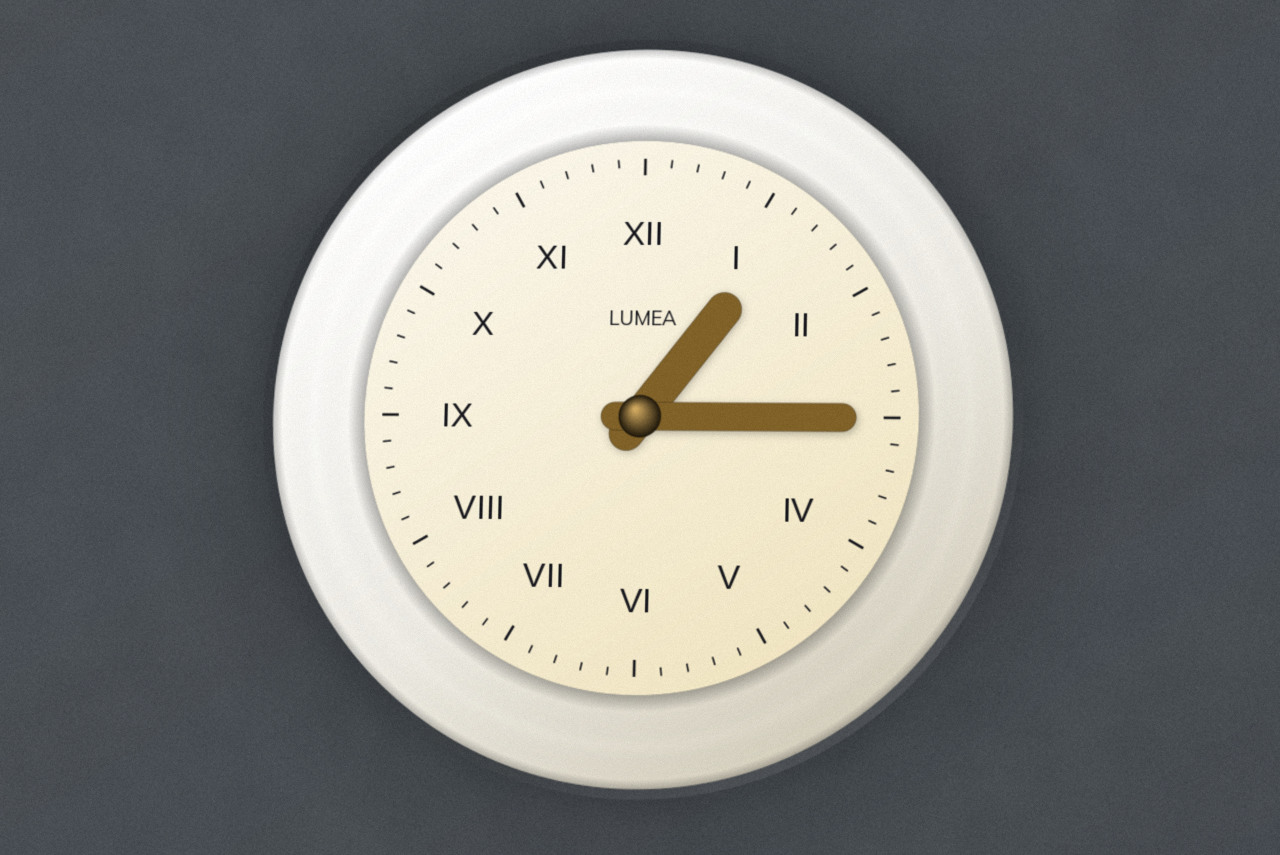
h=1 m=15
